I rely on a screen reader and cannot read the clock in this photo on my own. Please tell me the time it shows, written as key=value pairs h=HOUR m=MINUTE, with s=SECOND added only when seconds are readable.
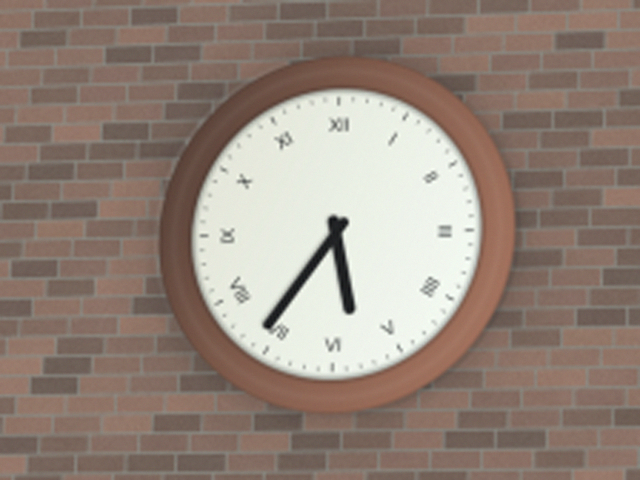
h=5 m=36
